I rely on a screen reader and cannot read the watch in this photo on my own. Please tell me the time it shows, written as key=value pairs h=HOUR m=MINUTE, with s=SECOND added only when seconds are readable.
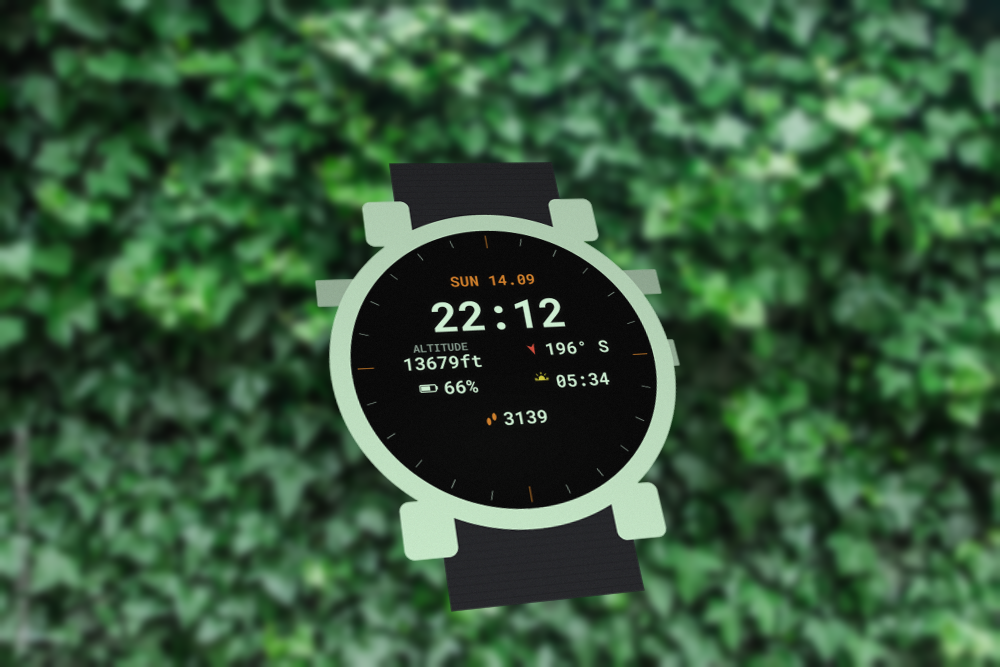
h=22 m=12
